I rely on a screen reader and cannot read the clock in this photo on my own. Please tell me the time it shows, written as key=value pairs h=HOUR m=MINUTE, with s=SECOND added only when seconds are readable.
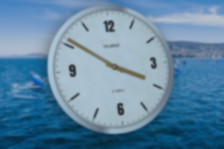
h=3 m=51
